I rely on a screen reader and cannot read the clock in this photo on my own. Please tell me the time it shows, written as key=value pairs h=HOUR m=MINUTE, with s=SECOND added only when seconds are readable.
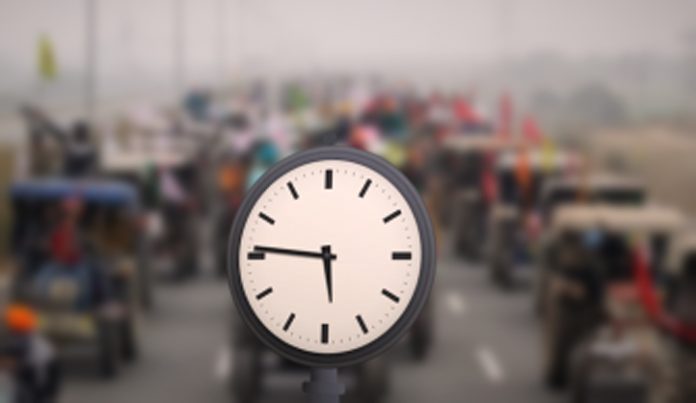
h=5 m=46
